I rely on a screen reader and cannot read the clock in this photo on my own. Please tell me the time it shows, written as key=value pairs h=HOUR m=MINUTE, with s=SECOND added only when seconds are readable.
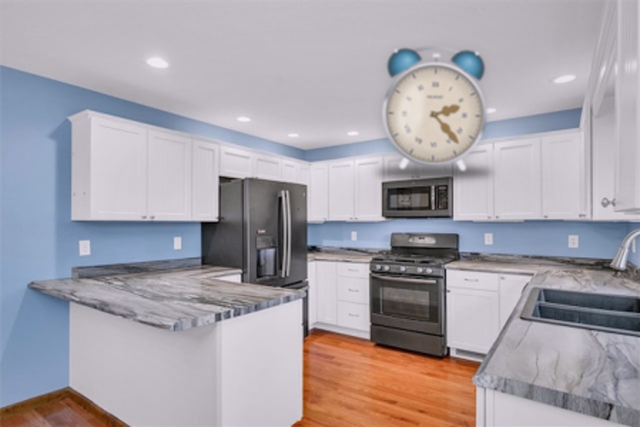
h=2 m=23
